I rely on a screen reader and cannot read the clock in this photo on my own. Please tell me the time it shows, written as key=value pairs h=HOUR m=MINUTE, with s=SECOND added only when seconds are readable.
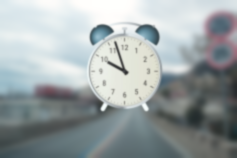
h=9 m=57
